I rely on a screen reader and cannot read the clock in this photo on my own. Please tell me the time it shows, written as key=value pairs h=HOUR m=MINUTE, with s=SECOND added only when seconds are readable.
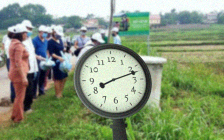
h=8 m=12
